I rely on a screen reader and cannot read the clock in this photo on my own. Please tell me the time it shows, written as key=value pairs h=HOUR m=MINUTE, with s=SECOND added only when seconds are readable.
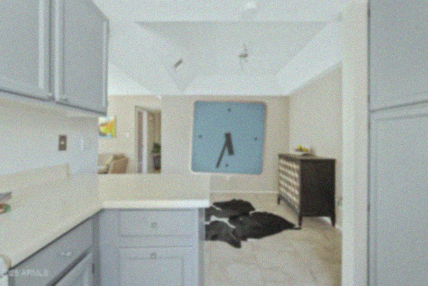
h=5 m=33
